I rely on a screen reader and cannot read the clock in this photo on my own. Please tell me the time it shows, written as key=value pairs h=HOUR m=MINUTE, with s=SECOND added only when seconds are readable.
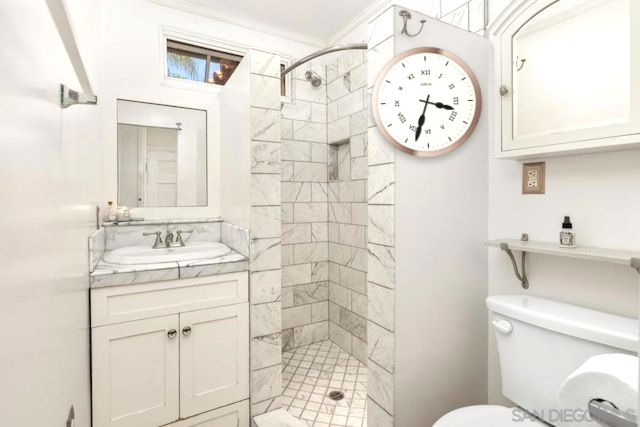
h=3 m=33
